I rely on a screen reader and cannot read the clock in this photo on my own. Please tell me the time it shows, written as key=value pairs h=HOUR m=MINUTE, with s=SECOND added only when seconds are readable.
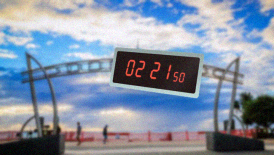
h=2 m=21 s=50
